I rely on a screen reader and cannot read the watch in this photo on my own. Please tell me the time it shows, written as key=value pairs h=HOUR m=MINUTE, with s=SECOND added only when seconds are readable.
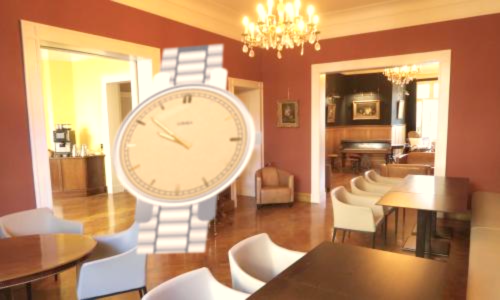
h=9 m=52
